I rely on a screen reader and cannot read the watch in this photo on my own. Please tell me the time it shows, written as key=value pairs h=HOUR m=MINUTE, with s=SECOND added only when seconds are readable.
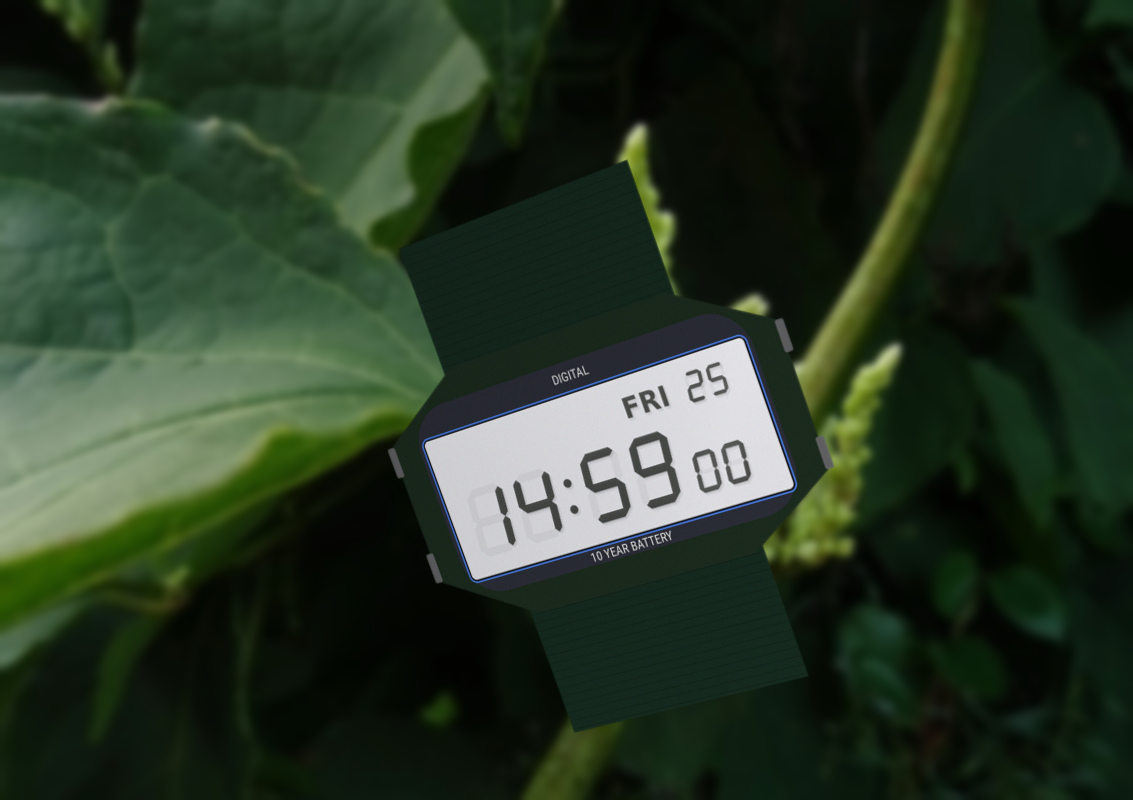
h=14 m=59 s=0
